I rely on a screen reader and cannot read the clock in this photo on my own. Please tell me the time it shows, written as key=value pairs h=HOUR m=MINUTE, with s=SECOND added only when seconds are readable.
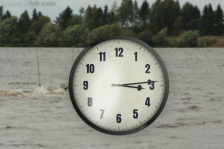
h=3 m=14
